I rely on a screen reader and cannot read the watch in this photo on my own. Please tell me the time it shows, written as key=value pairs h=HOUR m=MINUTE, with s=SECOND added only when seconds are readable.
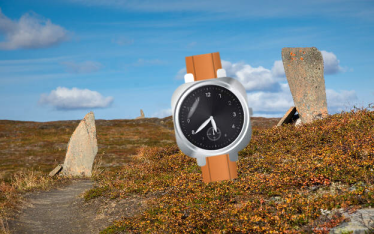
h=5 m=39
